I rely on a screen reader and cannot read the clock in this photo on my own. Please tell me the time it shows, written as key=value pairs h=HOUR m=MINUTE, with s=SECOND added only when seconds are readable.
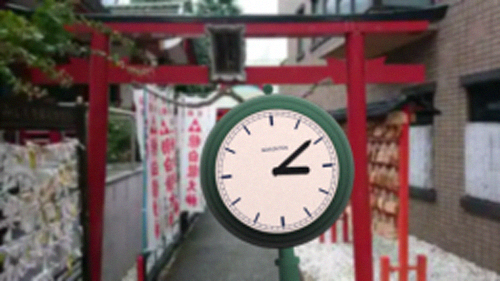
h=3 m=9
